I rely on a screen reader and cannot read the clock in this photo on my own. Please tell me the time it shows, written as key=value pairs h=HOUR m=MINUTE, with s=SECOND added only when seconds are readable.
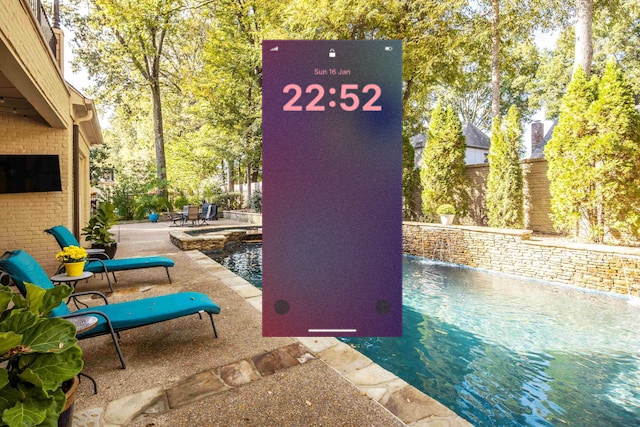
h=22 m=52
